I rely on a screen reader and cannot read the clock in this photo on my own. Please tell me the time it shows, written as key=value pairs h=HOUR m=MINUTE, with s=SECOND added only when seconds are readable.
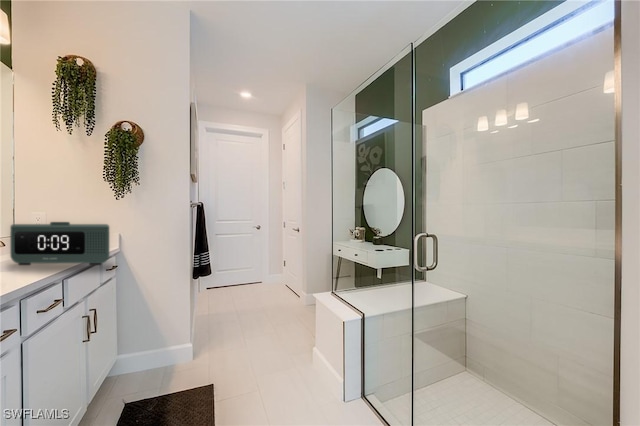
h=0 m=9
